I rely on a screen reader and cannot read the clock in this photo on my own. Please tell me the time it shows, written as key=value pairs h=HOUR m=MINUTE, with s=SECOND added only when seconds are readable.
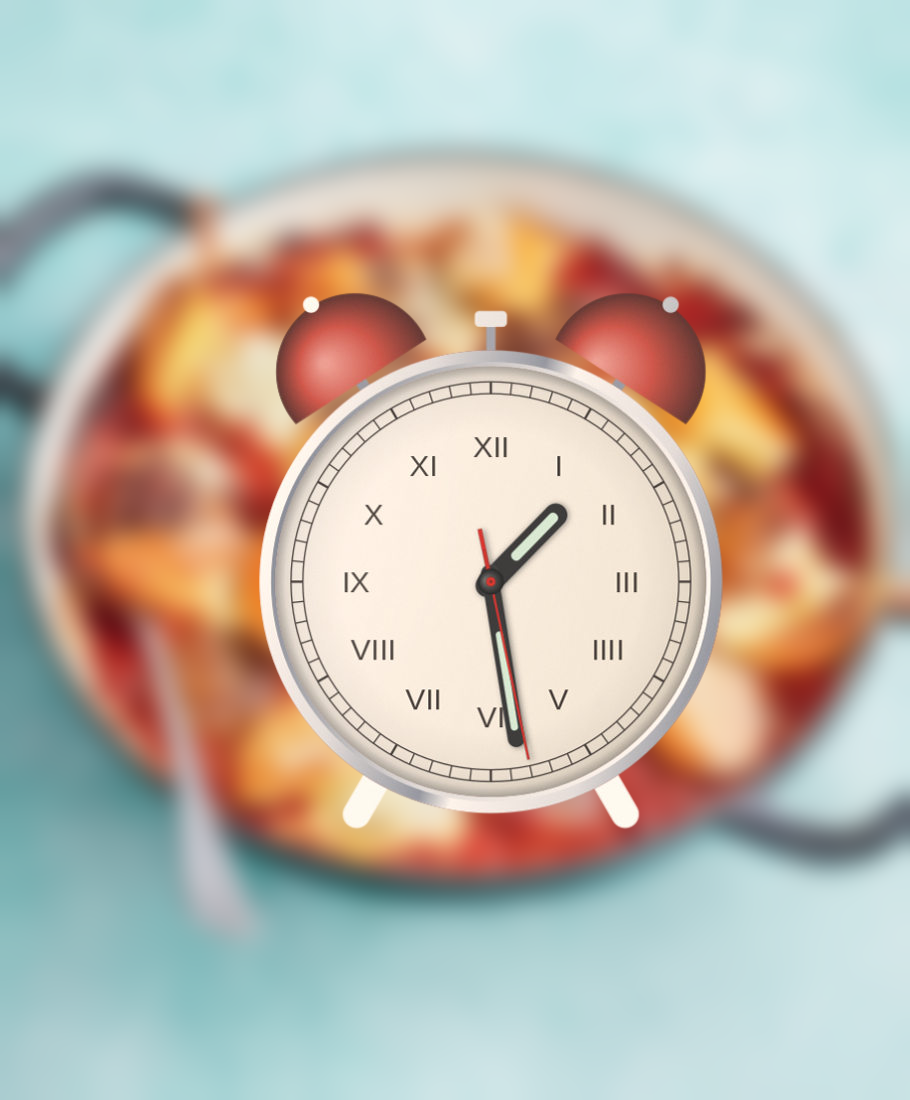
h=1 m=28 s=28
